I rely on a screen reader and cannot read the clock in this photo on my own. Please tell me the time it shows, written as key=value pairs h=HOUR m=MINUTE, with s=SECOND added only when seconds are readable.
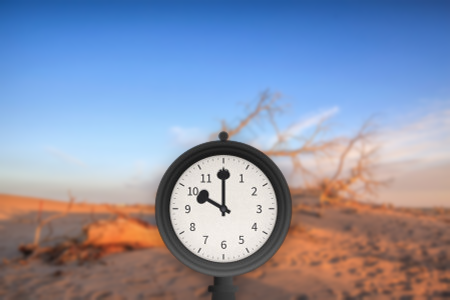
h=10 m=0
